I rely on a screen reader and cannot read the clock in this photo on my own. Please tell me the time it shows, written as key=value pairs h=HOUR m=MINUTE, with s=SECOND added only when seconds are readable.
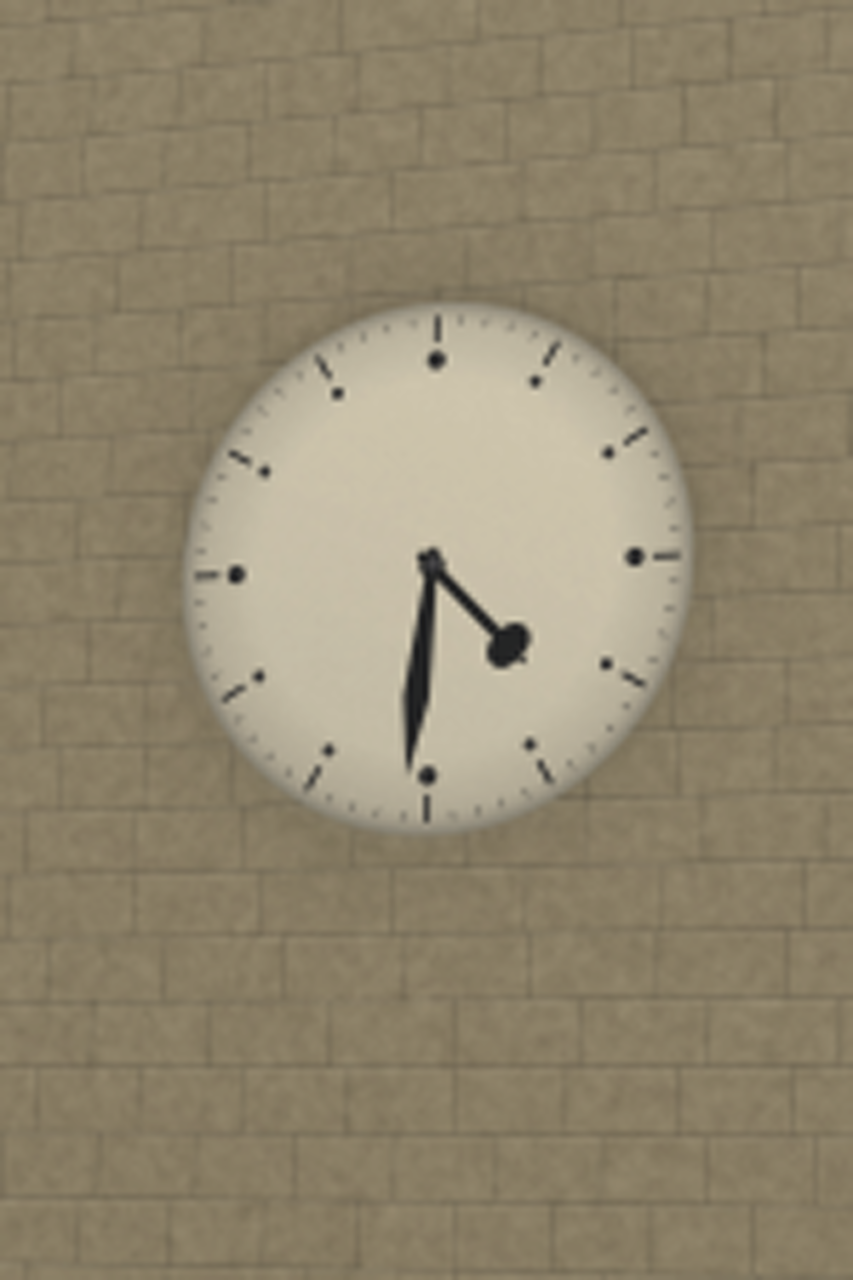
h=4 m=31
